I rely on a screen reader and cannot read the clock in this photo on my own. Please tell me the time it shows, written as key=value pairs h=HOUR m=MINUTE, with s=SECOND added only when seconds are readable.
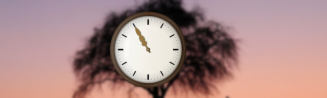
h=10 m=55
